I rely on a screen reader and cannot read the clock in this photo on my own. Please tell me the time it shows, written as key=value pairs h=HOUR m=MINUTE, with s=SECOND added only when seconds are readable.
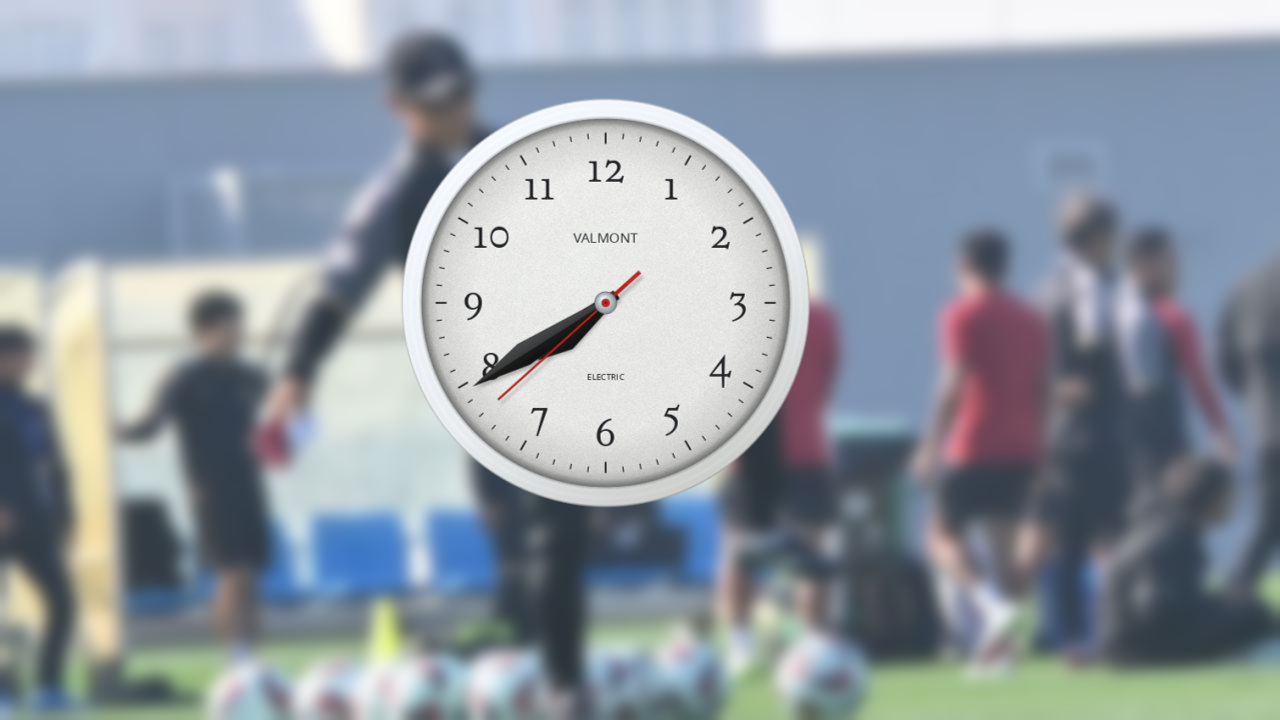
h=7 m=39 s=38
